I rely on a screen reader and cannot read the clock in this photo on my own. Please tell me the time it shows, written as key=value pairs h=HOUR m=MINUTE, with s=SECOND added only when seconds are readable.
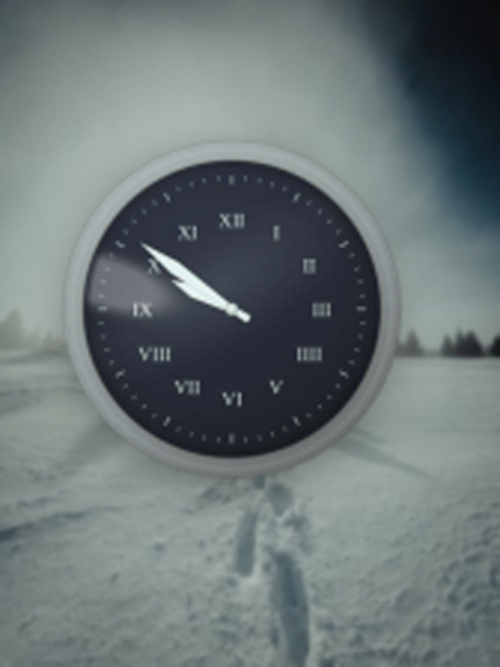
h=9 m=51
